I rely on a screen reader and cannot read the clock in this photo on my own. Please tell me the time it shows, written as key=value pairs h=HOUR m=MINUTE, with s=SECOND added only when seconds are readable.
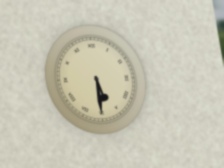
h=5 m=30
